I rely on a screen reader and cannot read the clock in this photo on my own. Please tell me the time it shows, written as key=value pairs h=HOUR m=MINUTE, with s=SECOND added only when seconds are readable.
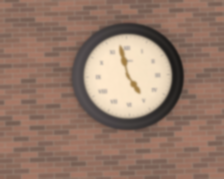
h=4 m=58
